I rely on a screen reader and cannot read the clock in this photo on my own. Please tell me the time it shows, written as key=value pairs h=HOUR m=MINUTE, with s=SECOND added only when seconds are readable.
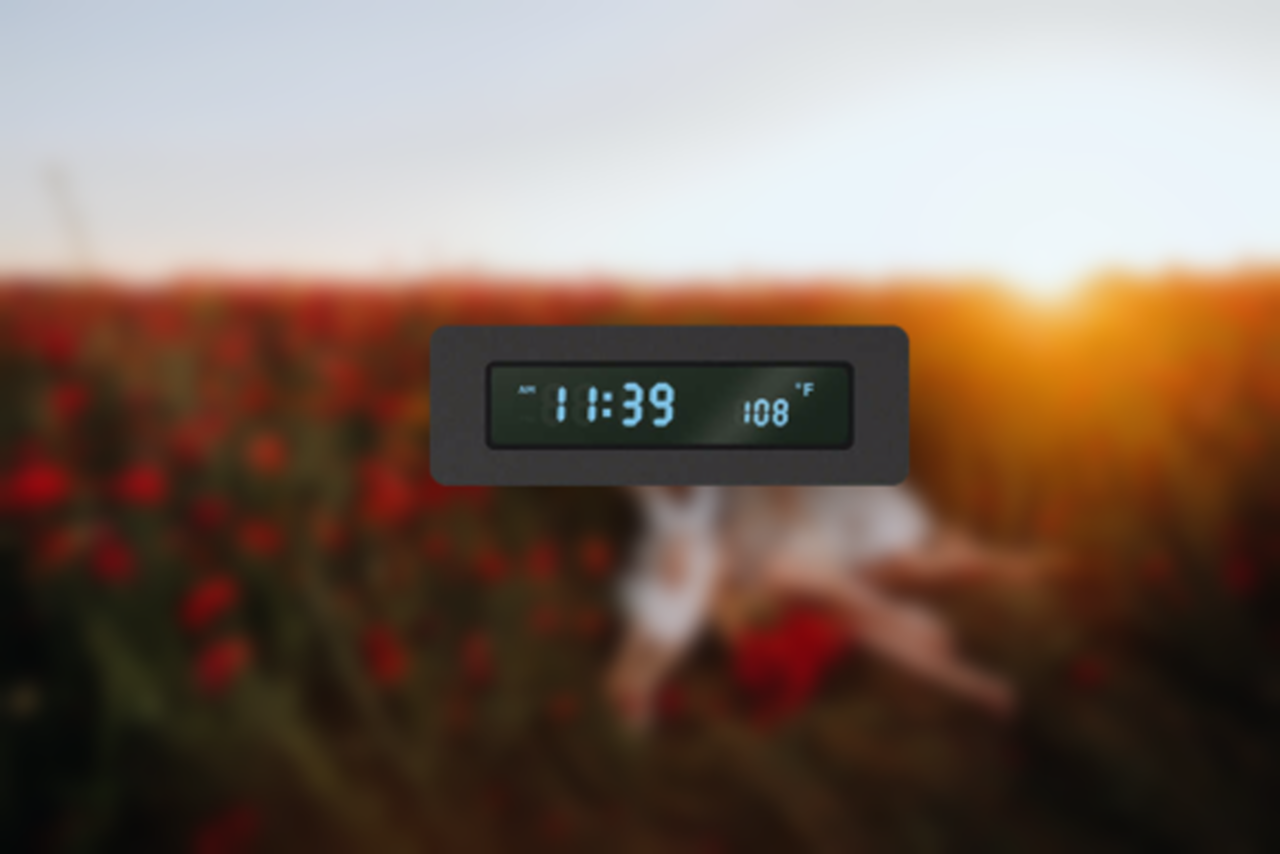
h=11 m=39
